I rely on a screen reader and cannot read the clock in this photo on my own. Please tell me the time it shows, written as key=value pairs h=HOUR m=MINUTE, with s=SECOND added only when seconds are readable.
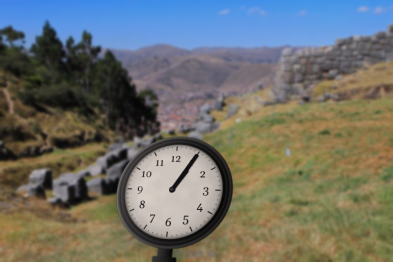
h=1 m=5
